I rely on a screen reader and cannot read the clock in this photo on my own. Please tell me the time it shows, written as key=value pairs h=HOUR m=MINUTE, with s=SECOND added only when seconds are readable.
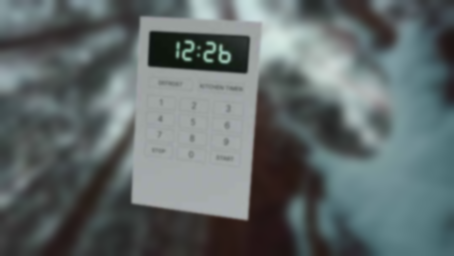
h=12 m=26
